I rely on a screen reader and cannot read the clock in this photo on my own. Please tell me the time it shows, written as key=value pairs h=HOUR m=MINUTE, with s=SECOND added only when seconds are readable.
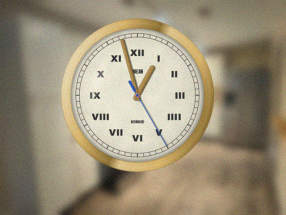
h=12 m=57 s=25
